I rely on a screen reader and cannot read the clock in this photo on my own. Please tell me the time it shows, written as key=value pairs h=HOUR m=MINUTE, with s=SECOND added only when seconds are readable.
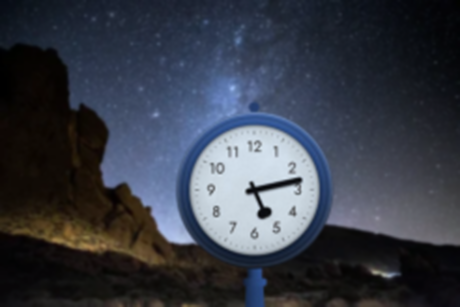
h=5 m=13
